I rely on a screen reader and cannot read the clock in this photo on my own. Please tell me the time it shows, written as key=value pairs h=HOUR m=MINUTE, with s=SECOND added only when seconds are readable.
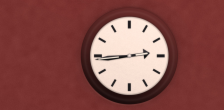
h=2 m=44
